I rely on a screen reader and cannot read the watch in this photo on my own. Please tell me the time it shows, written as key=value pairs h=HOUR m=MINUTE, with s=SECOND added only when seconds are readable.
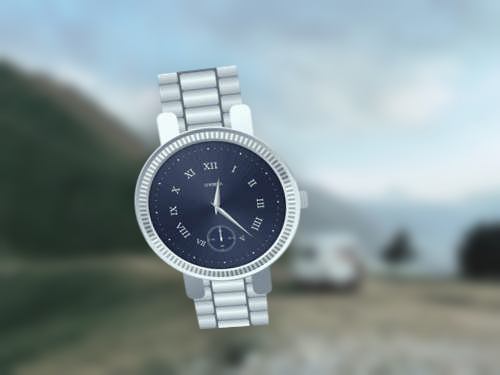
h=12 m=23
